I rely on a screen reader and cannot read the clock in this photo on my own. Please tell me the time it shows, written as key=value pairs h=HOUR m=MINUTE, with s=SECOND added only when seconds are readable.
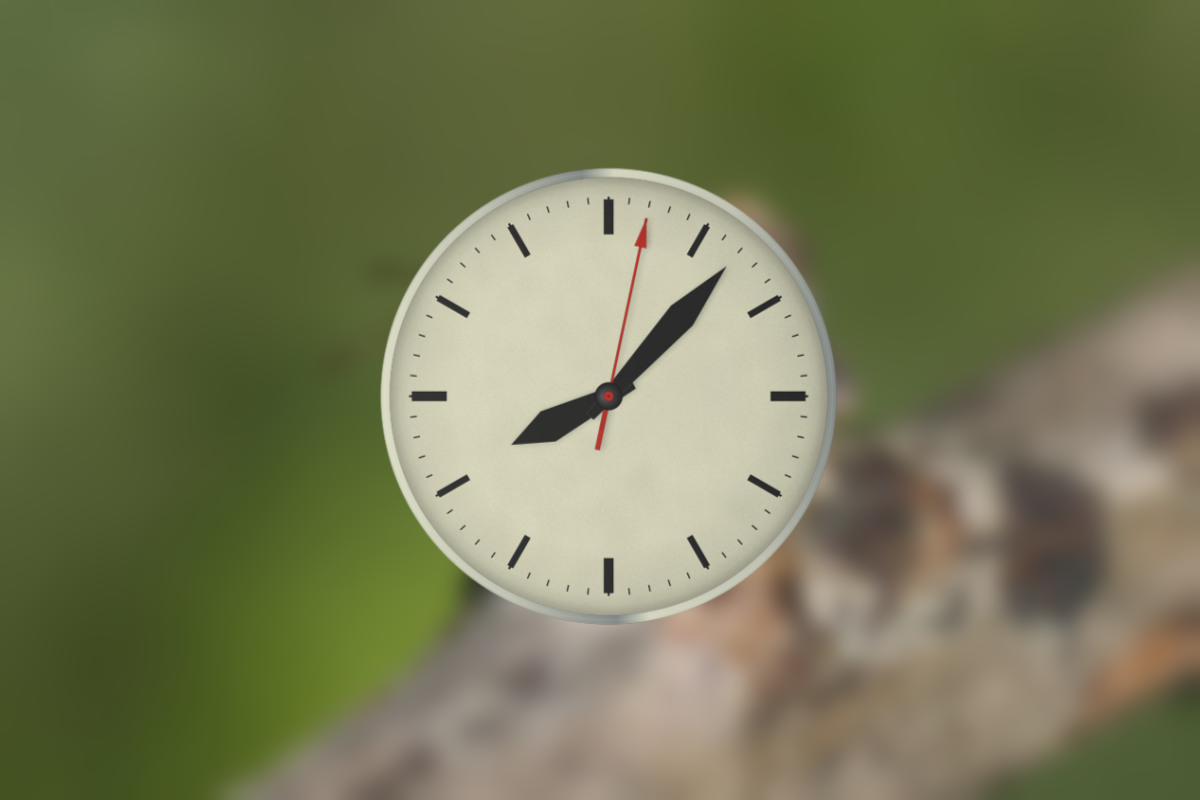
h=8 m=7 s=2
